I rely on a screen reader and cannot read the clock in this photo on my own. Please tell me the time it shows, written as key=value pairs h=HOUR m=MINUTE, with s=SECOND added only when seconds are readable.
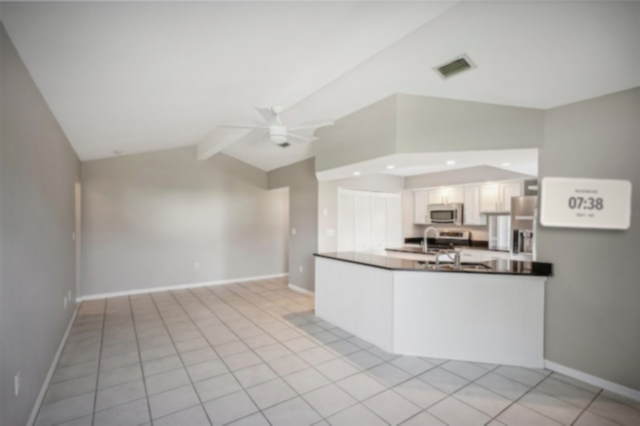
h=7 m=38
